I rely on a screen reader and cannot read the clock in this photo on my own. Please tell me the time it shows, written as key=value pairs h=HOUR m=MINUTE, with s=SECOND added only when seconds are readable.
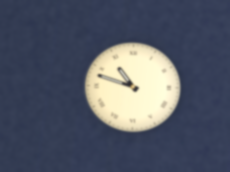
h=10 m=48
